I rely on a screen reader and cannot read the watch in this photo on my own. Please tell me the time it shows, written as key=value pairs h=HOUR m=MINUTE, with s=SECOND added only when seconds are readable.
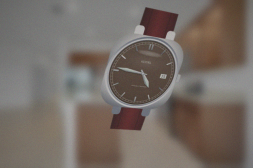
h=4 m=46
